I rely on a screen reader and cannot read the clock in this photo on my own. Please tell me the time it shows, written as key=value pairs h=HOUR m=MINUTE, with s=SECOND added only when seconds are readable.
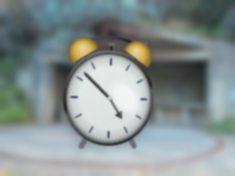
h=4 m=52
